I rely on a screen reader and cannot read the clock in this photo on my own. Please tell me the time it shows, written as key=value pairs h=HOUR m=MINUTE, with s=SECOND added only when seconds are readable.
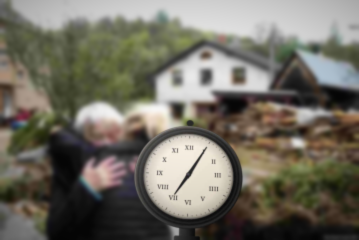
h=7 m=5
